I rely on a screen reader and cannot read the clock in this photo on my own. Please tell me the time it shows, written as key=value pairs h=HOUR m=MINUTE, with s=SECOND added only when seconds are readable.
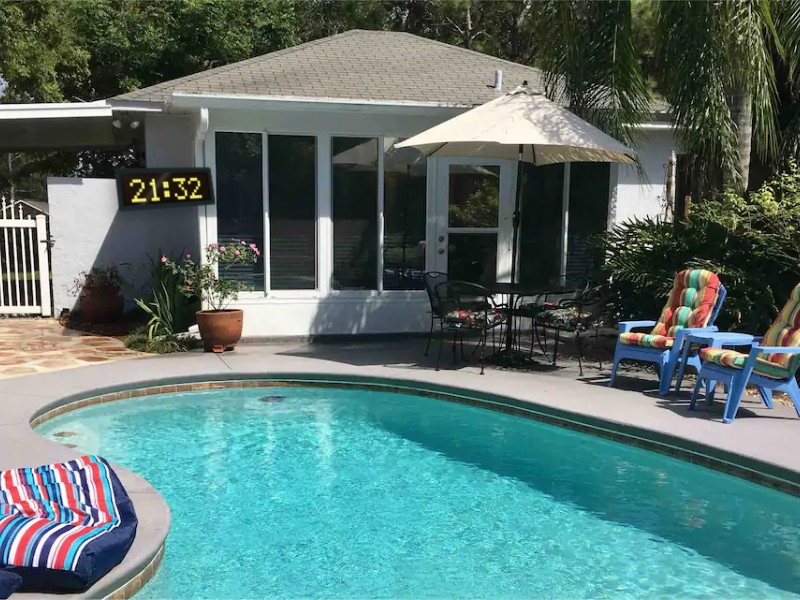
h=21 m=32
